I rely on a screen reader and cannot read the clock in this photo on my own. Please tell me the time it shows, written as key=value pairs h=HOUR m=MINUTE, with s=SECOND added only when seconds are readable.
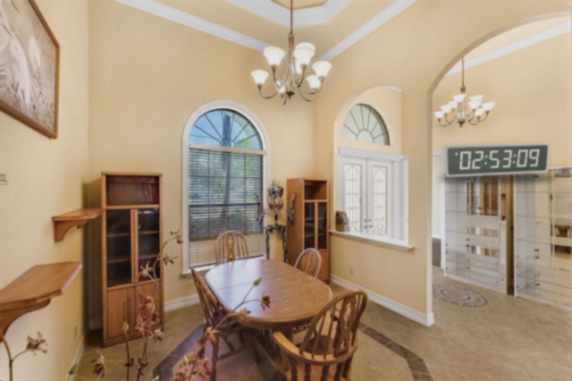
h=2 m=53 s=9
